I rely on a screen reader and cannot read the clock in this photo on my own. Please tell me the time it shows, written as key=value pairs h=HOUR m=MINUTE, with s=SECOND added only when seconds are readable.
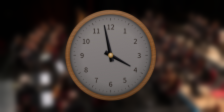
h=3 m=58
